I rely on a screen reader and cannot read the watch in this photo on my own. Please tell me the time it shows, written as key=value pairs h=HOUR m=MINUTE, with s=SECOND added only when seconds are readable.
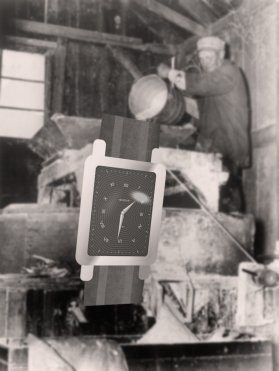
h=1 m=31
